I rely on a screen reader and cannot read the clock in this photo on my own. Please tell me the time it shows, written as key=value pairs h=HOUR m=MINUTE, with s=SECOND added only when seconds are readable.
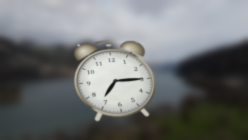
h=7 m=15
